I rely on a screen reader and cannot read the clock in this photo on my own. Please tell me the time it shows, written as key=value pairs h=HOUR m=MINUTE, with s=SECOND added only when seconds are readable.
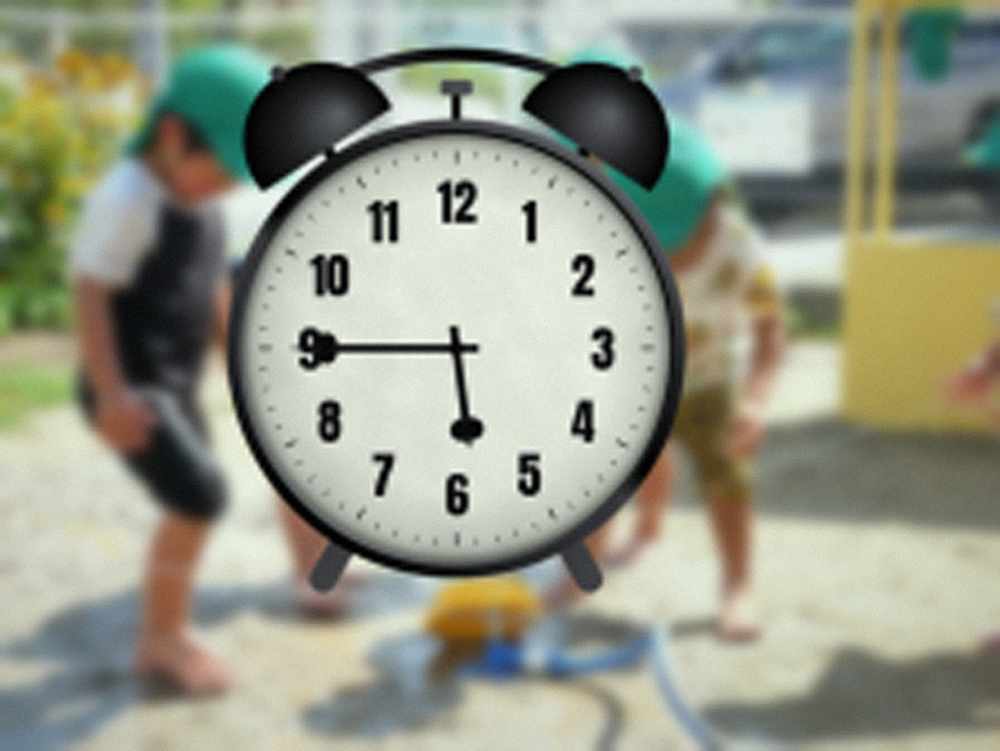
h=5 m=45
